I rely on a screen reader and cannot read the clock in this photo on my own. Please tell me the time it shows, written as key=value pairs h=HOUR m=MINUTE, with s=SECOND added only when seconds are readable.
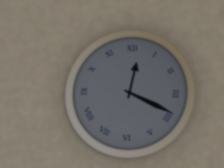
h=12 m=19
